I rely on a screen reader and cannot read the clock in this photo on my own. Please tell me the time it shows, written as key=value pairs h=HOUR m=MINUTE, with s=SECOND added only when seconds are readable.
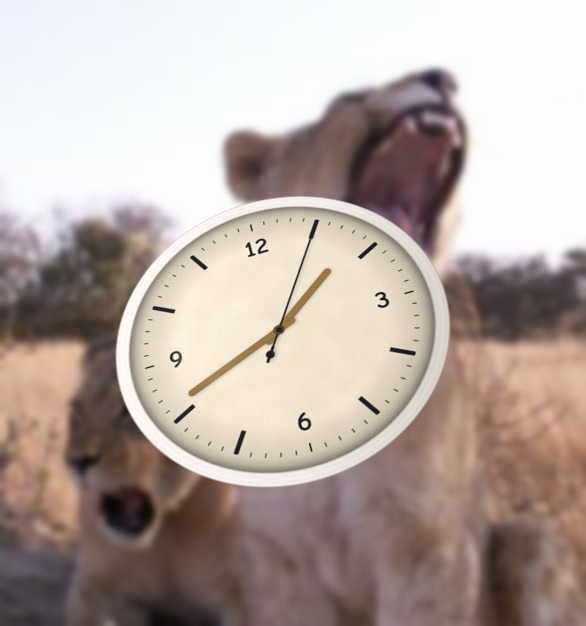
h=1 m=41 s=5
